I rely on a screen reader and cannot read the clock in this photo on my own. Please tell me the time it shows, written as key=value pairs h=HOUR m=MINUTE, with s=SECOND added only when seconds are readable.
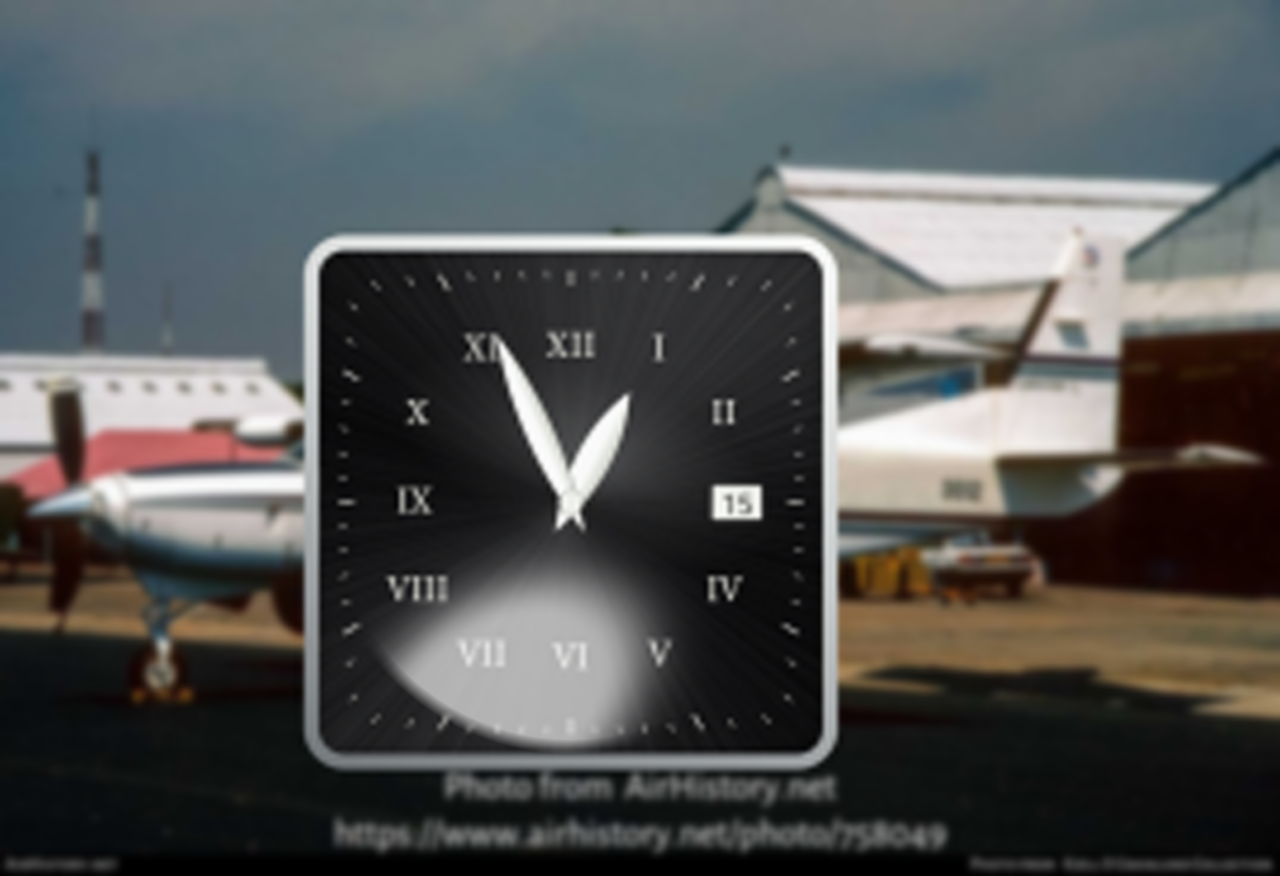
h=12 m=56
